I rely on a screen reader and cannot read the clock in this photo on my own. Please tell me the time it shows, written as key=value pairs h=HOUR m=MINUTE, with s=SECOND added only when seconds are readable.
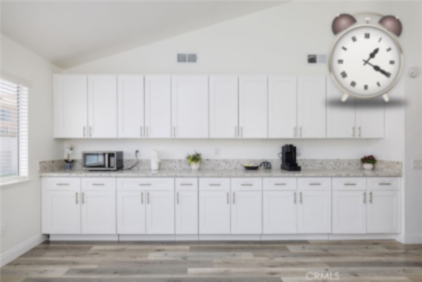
h=1 m=20
